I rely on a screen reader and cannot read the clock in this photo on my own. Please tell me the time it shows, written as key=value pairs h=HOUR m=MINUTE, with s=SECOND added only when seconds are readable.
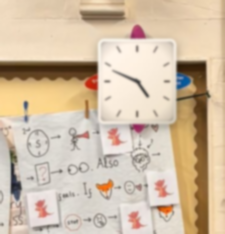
h=4 m=49
